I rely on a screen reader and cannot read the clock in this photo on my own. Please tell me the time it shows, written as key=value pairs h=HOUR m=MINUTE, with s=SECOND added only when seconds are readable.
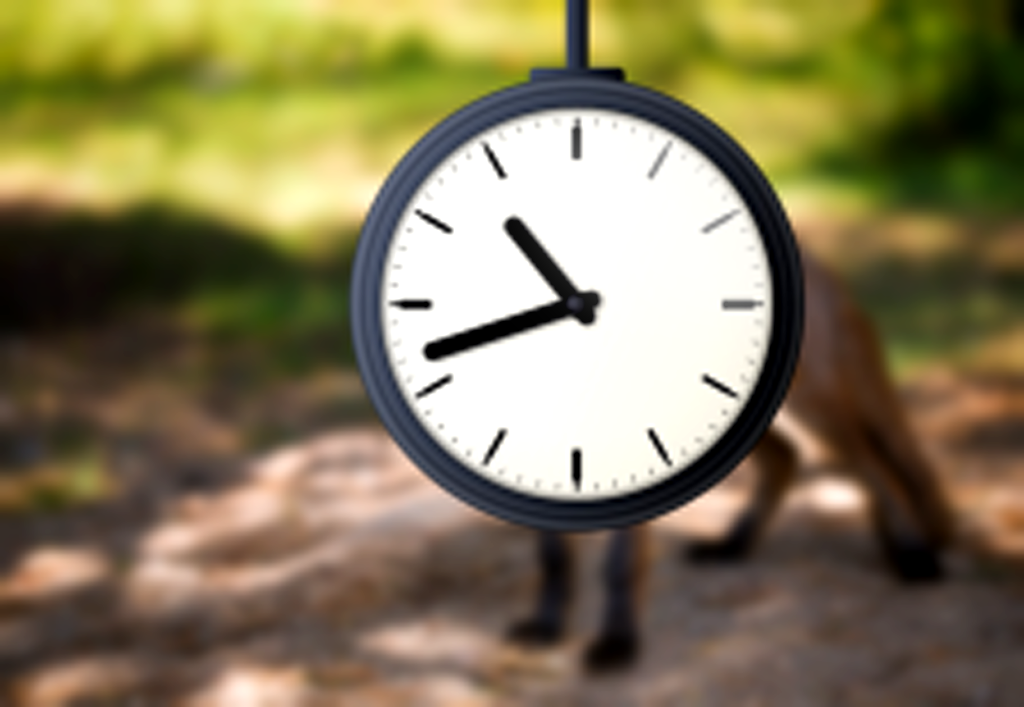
h=10 m=42
